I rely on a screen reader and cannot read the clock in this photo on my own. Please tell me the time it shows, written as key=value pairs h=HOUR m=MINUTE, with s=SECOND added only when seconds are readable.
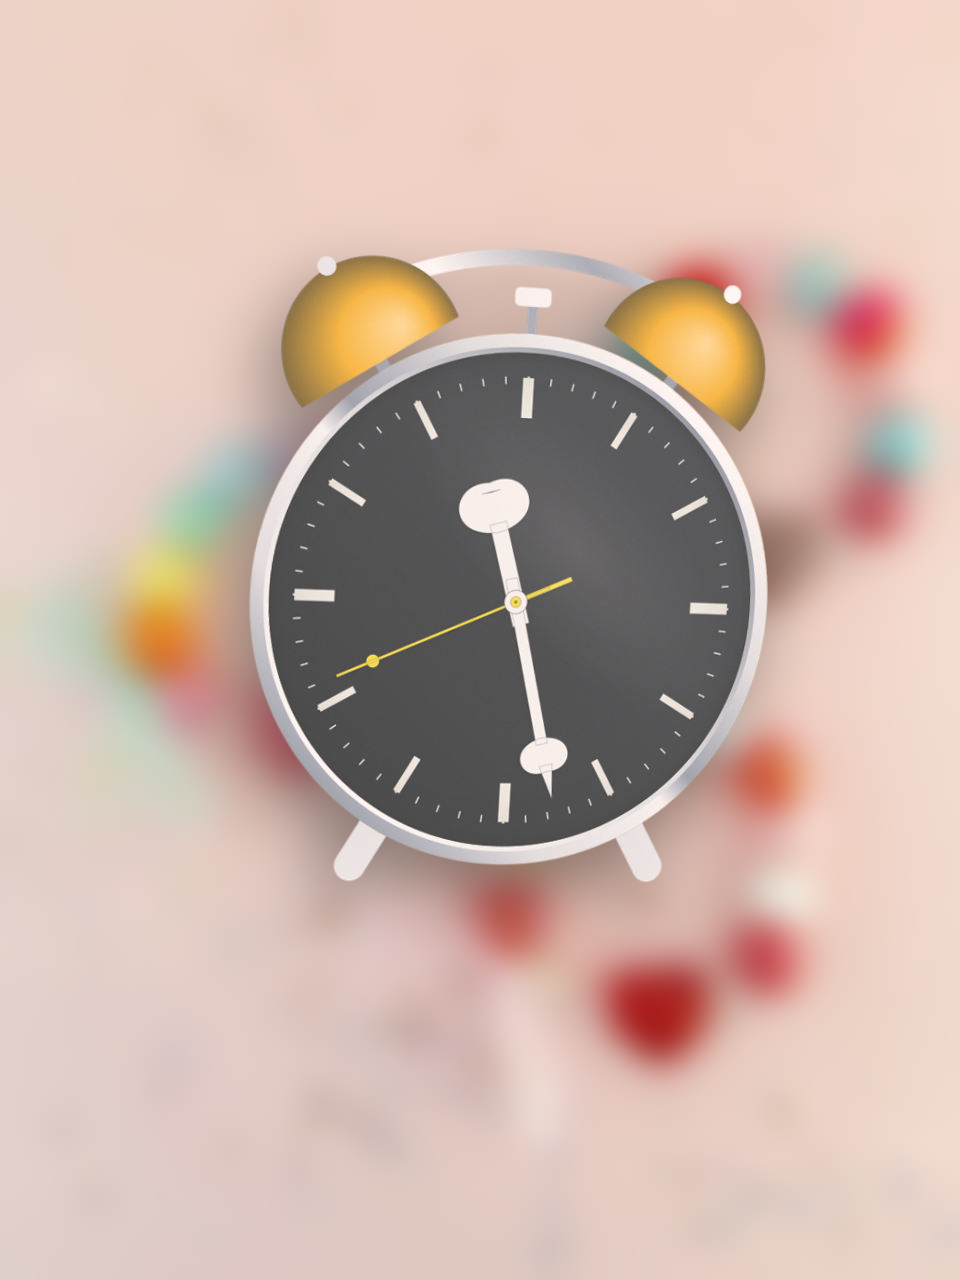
h=11 m=27 s=41
